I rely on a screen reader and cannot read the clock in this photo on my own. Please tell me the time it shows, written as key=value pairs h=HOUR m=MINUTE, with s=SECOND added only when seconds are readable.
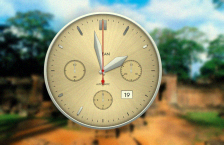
h=1 m=58
